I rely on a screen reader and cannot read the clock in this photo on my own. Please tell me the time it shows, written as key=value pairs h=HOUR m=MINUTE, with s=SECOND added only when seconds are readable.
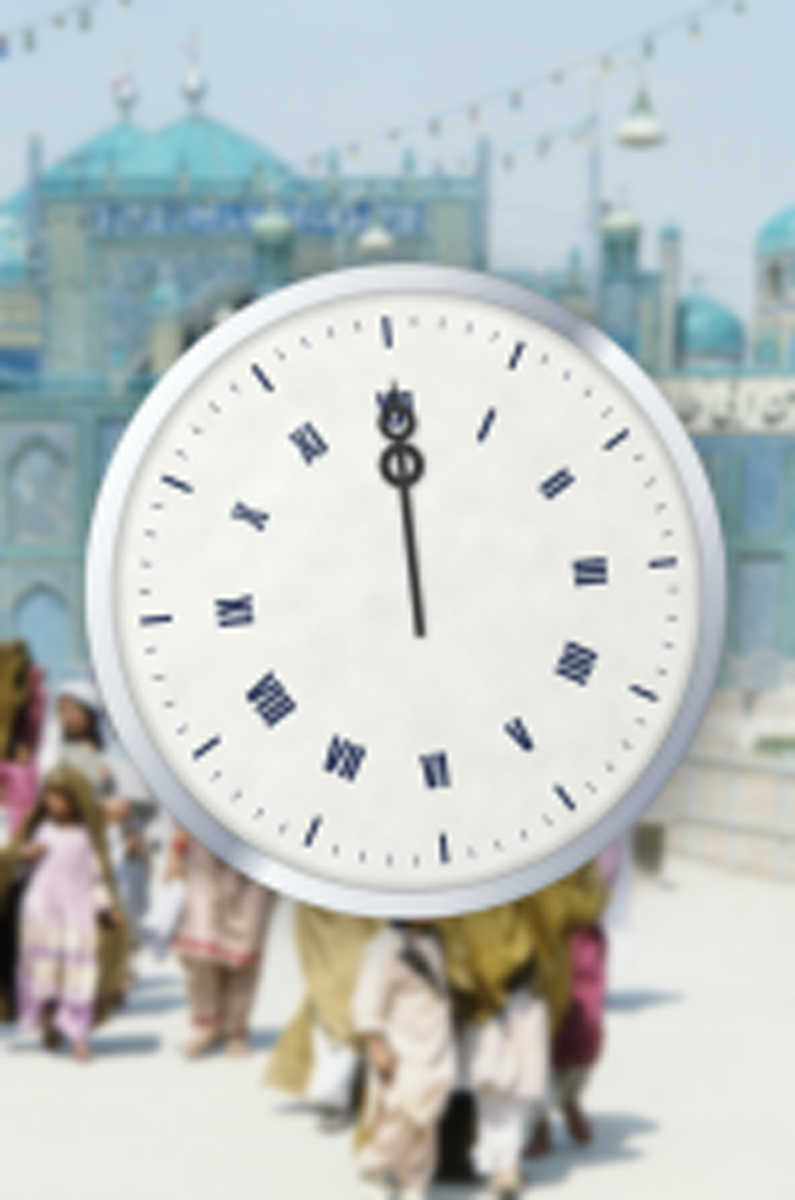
h=12 m=0
